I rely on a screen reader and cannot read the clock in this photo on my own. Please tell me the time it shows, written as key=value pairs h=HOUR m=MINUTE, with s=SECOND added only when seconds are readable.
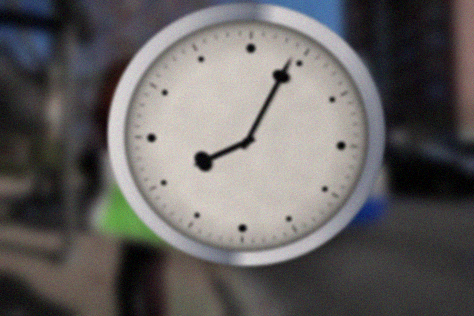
h=8 m=4
